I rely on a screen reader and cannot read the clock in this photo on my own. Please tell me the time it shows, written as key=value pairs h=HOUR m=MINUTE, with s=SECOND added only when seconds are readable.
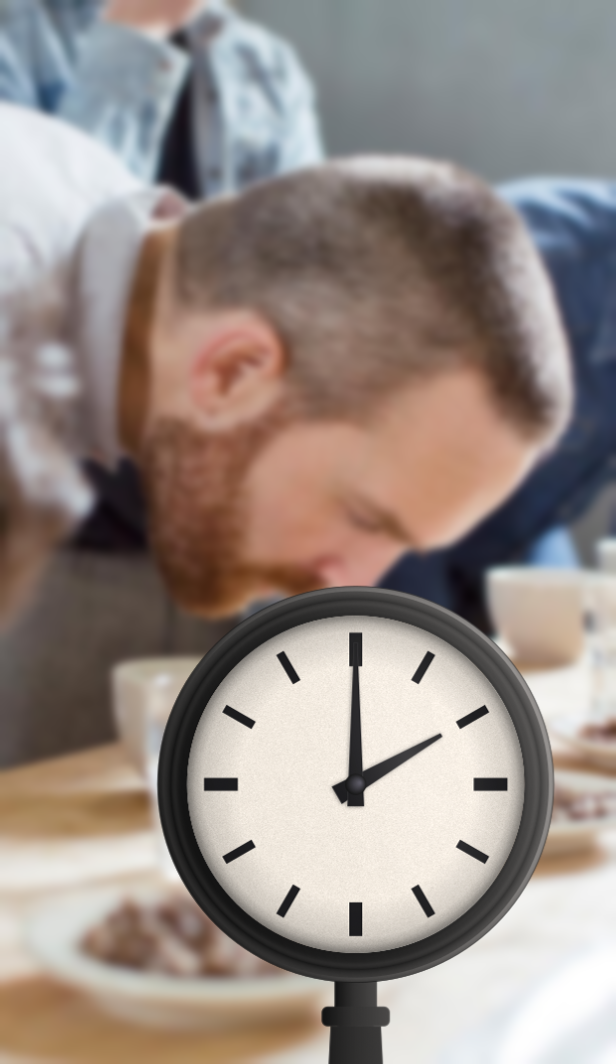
h=2 m=0
